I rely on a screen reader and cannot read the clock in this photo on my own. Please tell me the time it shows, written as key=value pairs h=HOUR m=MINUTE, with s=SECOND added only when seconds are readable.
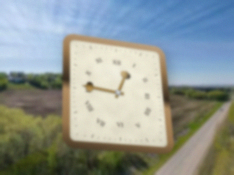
h=12 m=46
